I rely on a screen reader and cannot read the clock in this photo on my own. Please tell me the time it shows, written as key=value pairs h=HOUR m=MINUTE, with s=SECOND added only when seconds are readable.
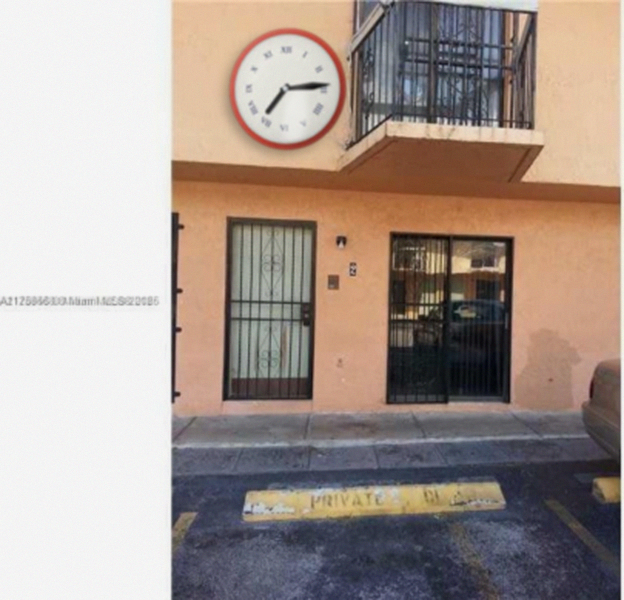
h=7 m=14
